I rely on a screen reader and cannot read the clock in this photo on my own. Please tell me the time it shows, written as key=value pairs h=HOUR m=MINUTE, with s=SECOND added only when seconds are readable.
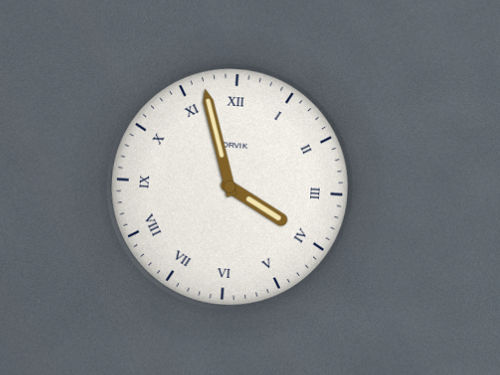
h=3 m=57
